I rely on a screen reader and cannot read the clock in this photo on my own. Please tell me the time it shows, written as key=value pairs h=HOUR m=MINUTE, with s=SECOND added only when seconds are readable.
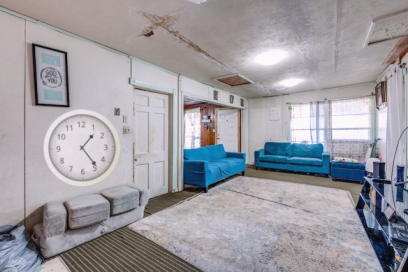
h=1 m=24
